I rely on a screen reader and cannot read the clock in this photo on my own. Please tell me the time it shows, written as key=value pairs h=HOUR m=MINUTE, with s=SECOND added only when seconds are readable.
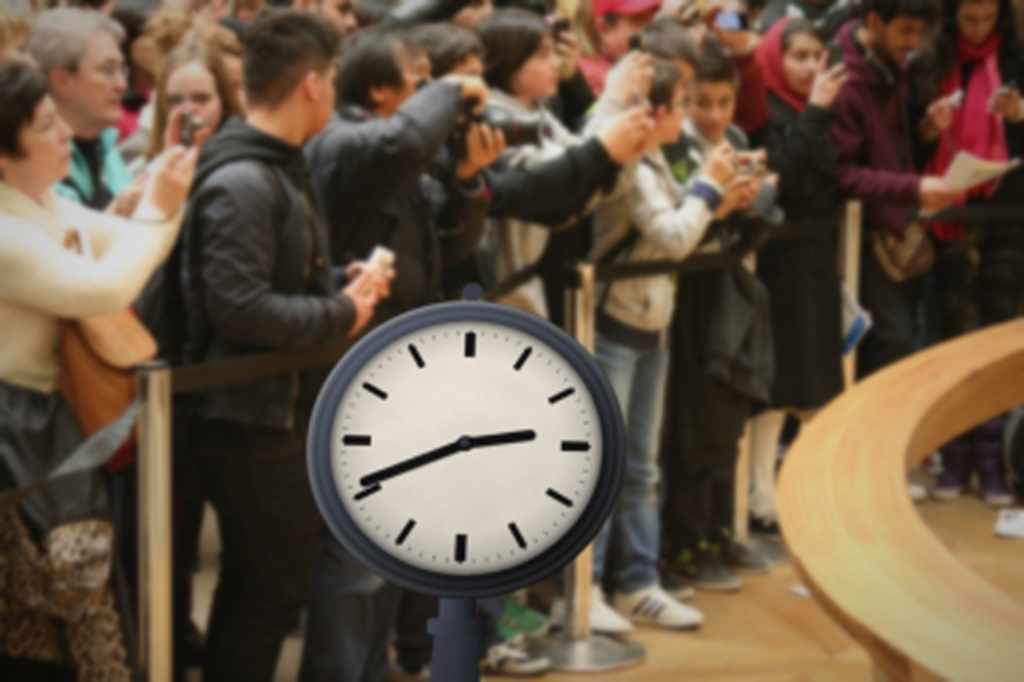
h=2 m=41
